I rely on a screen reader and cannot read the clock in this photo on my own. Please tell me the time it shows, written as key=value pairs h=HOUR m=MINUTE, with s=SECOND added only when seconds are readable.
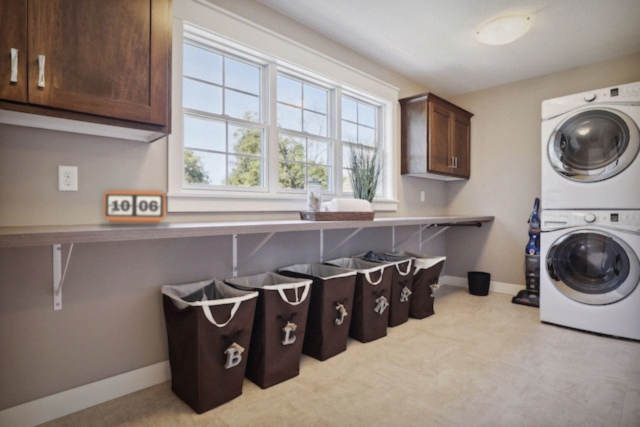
h=10 m=6
